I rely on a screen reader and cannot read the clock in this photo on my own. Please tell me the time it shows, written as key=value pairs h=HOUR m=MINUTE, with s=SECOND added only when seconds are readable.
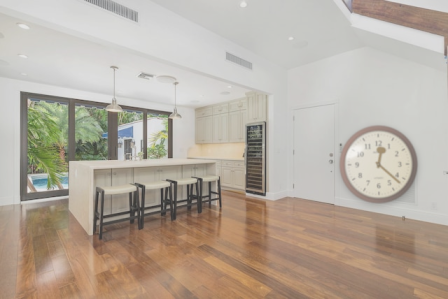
h=12 m=22
